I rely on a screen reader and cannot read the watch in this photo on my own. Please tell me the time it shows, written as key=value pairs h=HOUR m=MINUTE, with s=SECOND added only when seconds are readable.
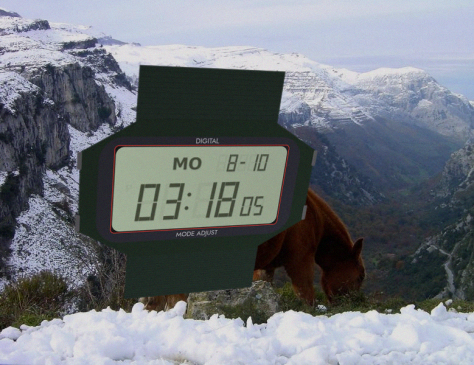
h=3 m=18 s=5
